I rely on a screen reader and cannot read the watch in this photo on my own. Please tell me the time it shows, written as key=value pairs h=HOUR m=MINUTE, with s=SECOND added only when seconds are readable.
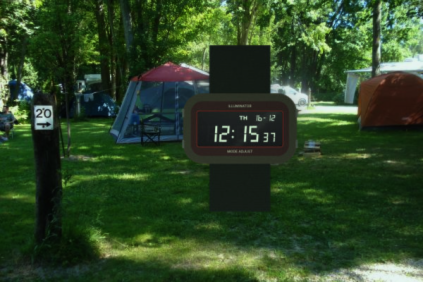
h=12 m=15 s=37
